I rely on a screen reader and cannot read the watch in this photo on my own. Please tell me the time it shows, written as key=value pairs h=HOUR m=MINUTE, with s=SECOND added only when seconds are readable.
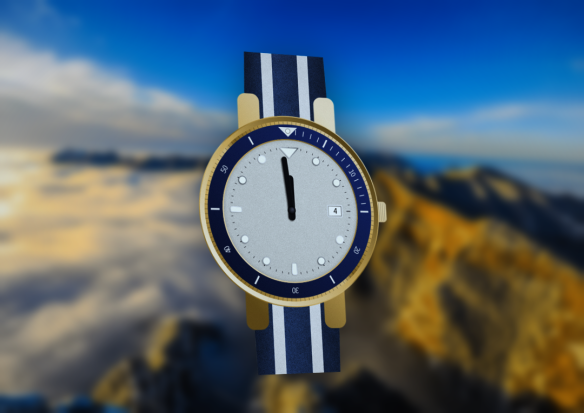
h=11 m=59
